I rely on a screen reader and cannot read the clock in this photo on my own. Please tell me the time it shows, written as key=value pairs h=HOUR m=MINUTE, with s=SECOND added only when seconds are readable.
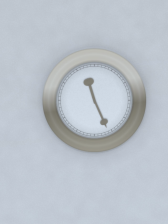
h=11 m=26
